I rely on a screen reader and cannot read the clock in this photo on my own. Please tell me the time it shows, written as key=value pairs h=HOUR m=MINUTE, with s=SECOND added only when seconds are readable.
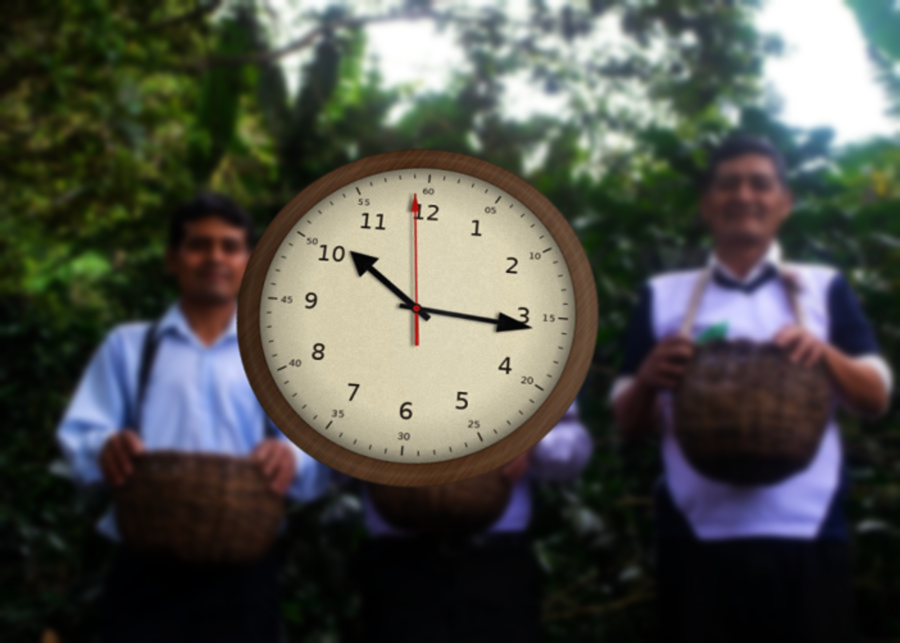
h=10 m=15 s=59
